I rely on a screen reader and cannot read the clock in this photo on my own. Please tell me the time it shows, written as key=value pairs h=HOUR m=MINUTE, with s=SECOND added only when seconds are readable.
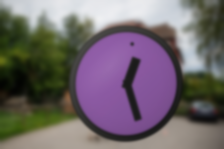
h=12 m=26
